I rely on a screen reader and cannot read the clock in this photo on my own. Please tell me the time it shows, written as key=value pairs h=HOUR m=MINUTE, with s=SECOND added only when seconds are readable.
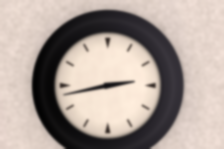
h=2 m=43
